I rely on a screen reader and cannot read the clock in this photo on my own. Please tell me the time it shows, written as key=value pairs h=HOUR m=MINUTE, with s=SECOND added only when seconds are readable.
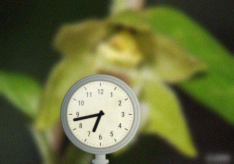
h=6 m=43
